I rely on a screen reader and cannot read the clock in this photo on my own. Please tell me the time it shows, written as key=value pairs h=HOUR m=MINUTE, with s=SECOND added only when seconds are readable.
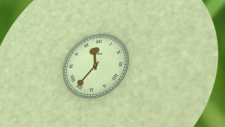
h=11 m=36
